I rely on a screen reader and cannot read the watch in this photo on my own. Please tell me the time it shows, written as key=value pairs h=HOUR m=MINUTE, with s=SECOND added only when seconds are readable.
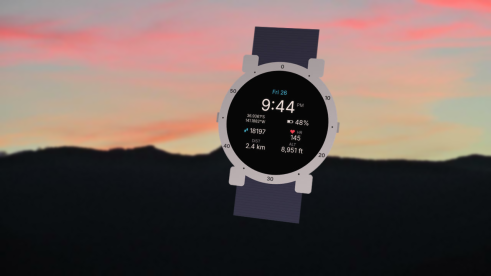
h=9 m=44
